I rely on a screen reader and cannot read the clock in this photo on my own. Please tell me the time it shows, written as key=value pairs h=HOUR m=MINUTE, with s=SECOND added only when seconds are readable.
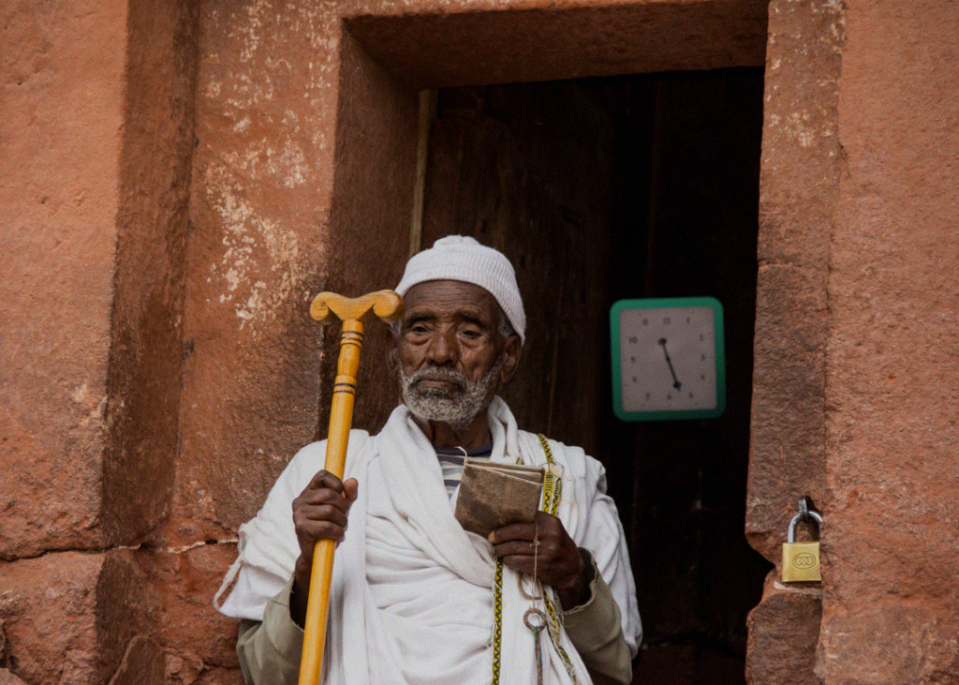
h=11 m=27
